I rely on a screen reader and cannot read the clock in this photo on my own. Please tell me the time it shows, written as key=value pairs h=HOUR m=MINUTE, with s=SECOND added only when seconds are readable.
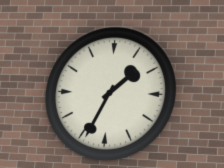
h=1 m=34
